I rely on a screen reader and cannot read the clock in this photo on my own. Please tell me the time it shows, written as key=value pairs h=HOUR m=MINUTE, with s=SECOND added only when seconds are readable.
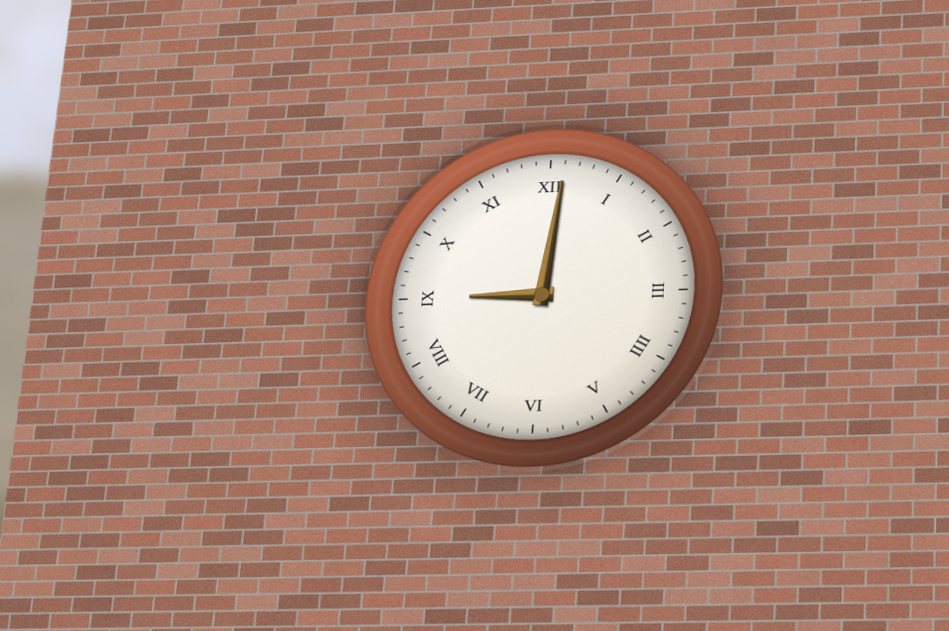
h=9 m=1
